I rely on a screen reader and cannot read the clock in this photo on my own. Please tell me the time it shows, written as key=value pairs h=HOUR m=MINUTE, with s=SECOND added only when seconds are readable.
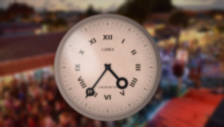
h=4 m=36
